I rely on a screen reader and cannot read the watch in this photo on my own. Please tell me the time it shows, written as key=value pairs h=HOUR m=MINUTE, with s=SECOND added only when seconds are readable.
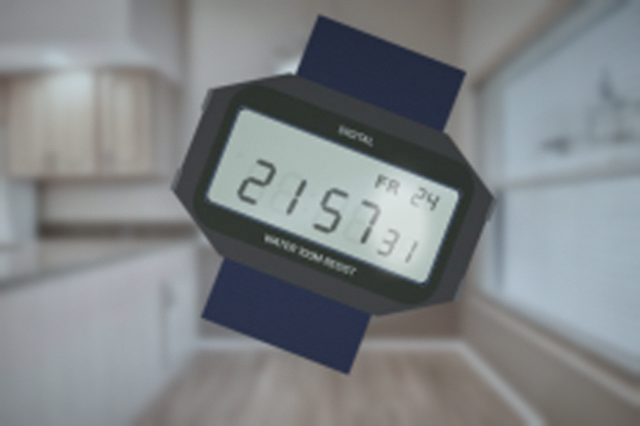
h=21 m=57 s=31
